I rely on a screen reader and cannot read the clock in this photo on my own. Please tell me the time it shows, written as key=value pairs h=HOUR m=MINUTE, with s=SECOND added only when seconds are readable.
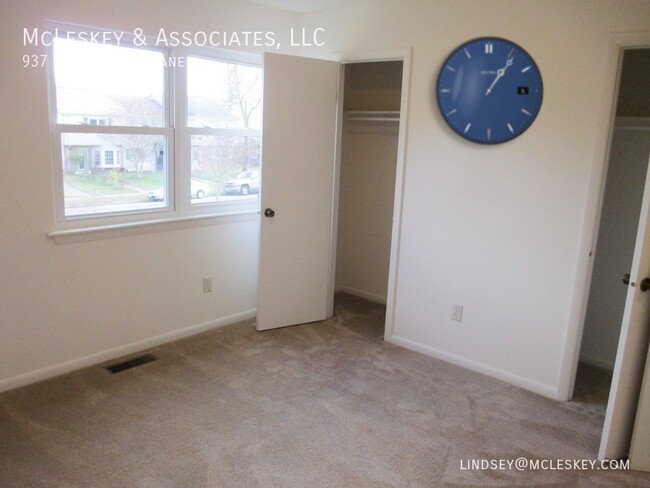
h=1 m=6
